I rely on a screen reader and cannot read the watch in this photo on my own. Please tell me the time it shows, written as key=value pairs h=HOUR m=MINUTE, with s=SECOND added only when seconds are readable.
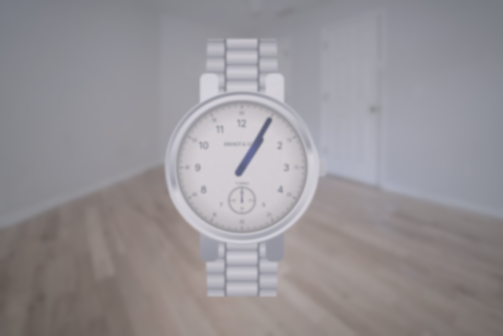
h=1 m=5
